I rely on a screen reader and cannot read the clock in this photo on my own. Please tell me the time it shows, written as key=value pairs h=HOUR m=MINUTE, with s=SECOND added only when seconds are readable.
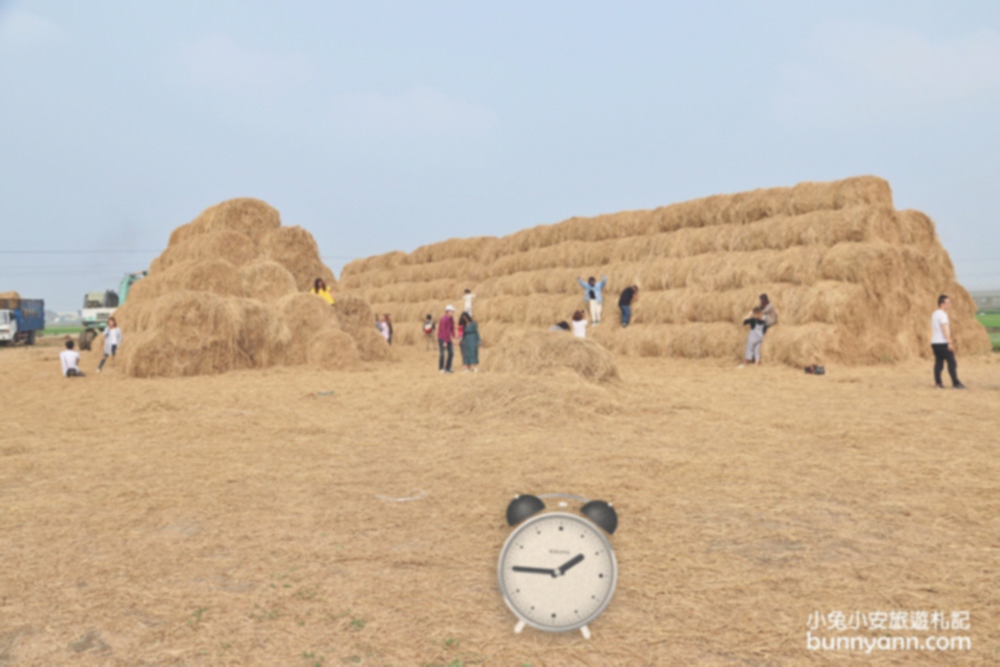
h=1 m=45
